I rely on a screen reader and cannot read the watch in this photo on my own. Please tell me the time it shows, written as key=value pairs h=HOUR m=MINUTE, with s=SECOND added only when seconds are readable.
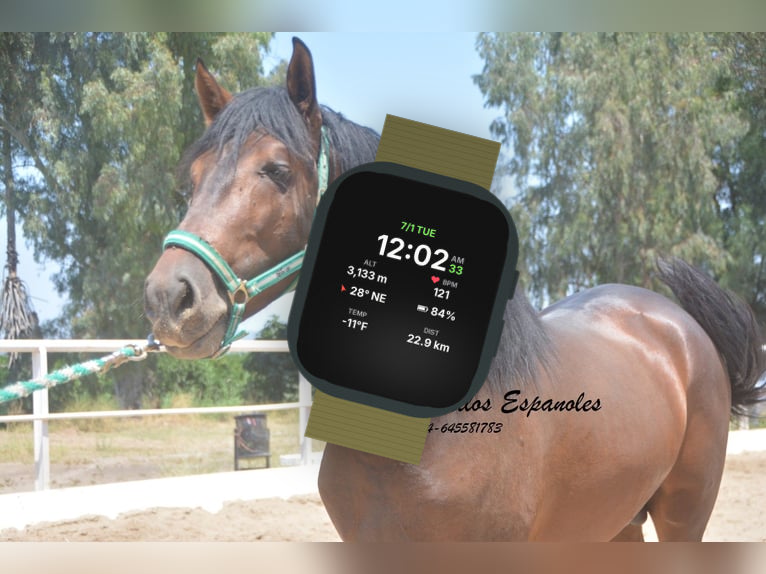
h=12 m=2 s=33
